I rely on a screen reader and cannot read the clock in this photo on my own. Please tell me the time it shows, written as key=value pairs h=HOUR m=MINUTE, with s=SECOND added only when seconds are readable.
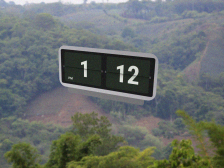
h=1 m=12
